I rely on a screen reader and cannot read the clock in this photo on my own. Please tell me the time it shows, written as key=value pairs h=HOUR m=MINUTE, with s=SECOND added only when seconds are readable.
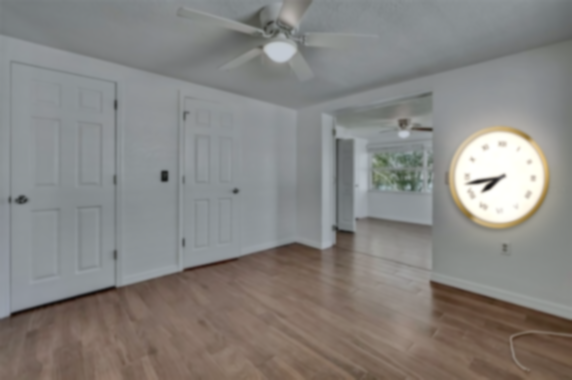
h=7 m=43
